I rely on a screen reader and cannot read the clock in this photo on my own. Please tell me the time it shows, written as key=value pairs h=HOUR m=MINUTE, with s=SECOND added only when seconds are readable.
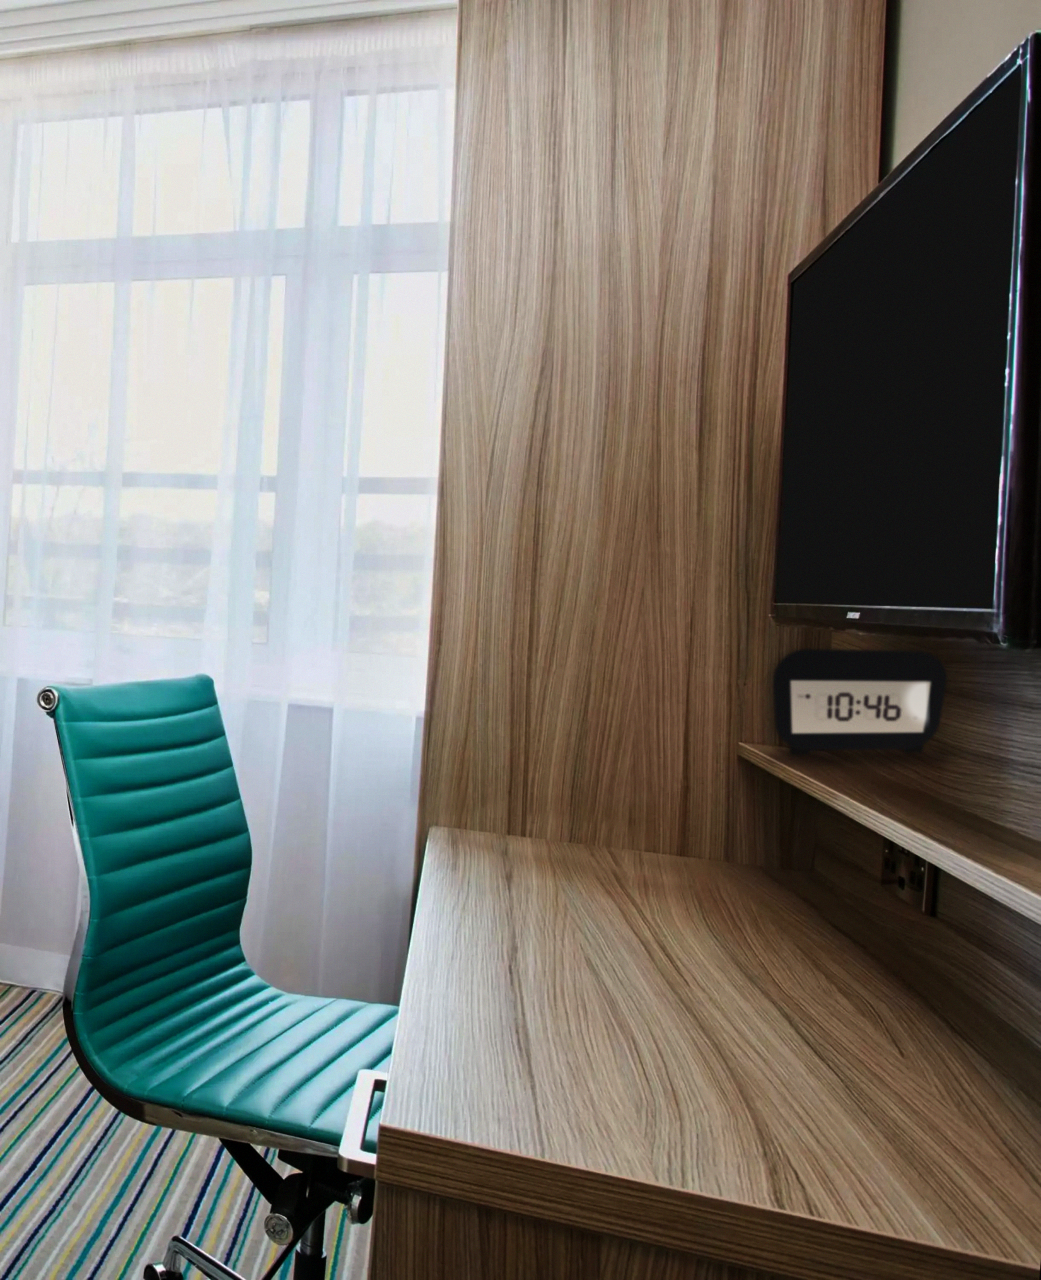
h=10 m=46
